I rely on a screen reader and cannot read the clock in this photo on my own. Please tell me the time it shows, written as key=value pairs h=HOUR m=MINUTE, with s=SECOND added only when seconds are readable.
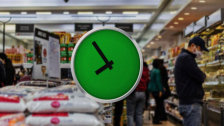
h=7 m=54
